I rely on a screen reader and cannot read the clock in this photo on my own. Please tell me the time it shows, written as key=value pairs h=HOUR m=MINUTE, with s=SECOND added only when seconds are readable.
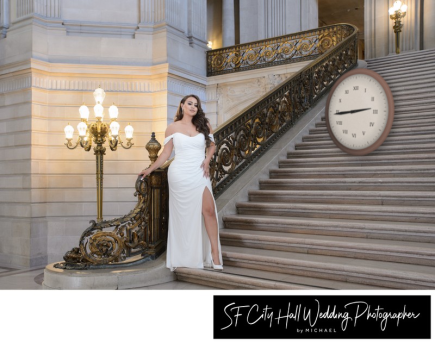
h=2 m=44
